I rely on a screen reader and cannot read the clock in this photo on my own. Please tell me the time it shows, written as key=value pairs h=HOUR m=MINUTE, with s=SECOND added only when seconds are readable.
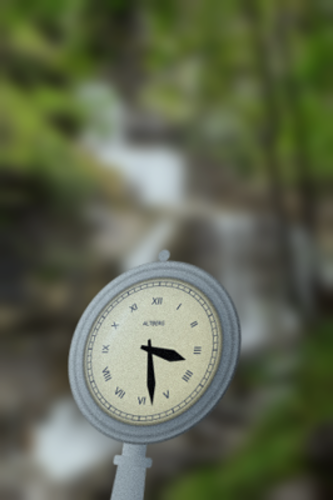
h=3 m=28
